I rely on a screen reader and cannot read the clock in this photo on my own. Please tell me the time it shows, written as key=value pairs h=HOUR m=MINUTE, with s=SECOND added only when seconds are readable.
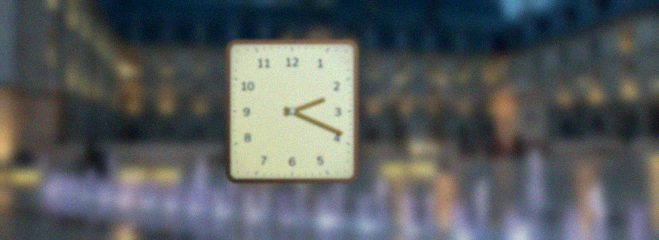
h=2 m=19
